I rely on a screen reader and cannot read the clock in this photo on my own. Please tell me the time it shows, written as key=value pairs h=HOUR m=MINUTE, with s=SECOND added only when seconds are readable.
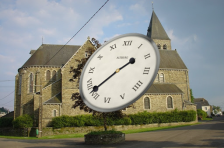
h=1 m=37
